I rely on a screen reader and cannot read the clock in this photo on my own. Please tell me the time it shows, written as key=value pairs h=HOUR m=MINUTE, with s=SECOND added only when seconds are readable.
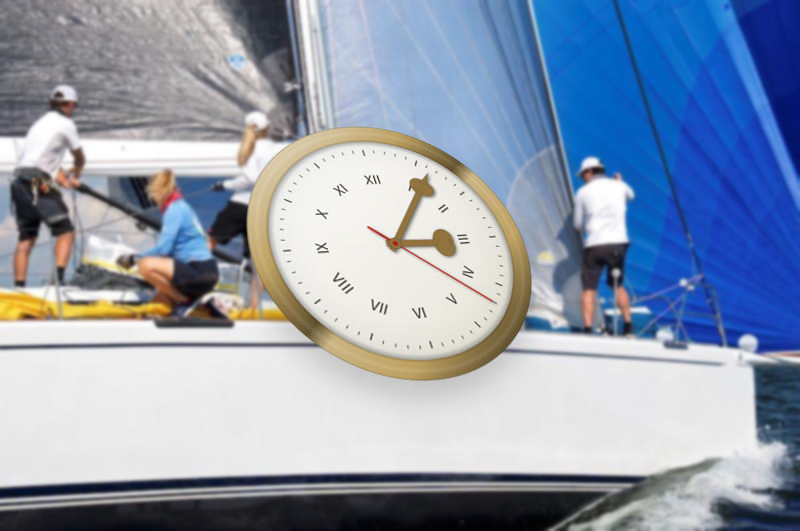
h=3 m=6 s=22
